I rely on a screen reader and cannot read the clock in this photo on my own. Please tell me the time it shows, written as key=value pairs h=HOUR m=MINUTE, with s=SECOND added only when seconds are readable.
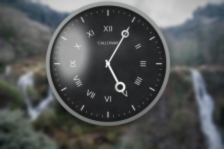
h=5 m=5
